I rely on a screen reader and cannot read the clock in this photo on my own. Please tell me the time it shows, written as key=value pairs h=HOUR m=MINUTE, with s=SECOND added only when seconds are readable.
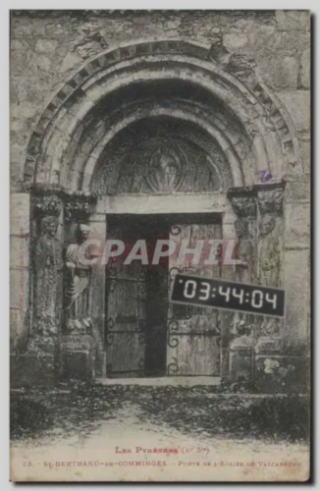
h=3 m=44 s=4
